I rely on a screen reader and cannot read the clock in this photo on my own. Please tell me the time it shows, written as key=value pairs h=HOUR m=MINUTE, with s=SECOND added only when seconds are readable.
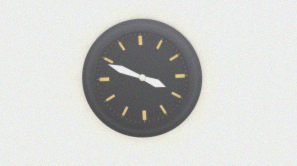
h=3 m=49
